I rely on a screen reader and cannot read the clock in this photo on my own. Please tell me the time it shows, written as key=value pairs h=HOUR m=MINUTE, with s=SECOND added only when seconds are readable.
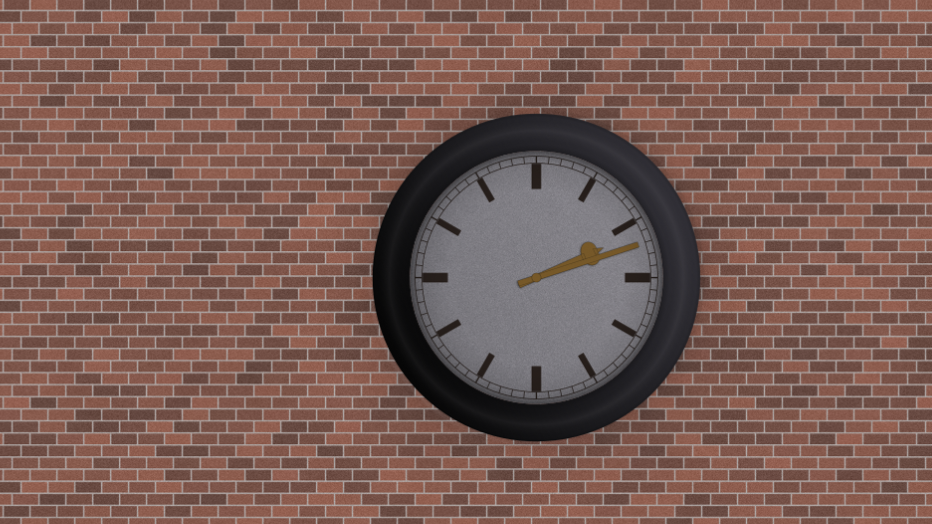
h=2 m=12
